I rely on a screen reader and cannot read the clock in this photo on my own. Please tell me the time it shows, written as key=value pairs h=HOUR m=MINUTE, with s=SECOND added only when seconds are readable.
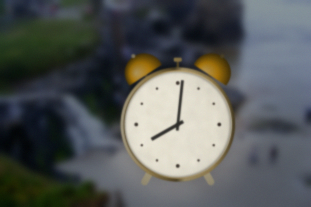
h=8 m=1
